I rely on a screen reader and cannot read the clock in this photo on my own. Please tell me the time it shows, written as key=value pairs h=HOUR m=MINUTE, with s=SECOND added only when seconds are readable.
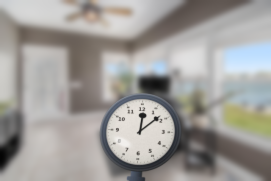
h=12 m=8
